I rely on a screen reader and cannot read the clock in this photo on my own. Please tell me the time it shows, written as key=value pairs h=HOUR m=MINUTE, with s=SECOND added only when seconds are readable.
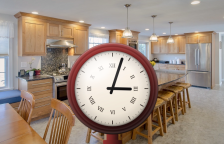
h=3 m=3
